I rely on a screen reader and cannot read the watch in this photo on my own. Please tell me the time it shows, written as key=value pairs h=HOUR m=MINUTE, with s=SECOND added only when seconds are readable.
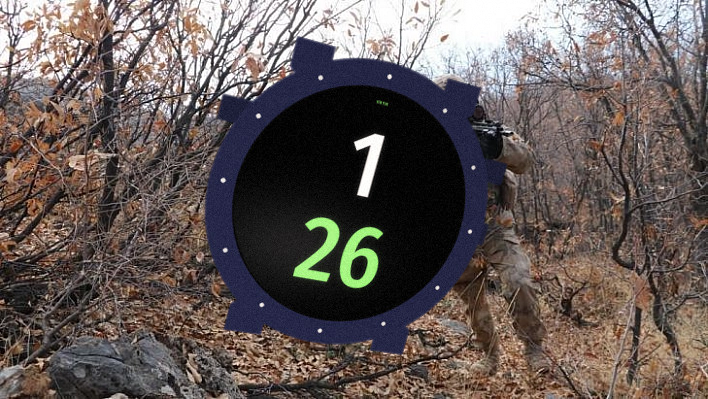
h=1 m=26
